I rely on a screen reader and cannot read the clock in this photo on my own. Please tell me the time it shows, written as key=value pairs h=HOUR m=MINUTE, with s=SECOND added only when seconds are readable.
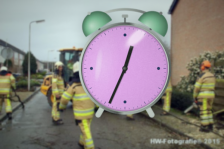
h=12 m=34
